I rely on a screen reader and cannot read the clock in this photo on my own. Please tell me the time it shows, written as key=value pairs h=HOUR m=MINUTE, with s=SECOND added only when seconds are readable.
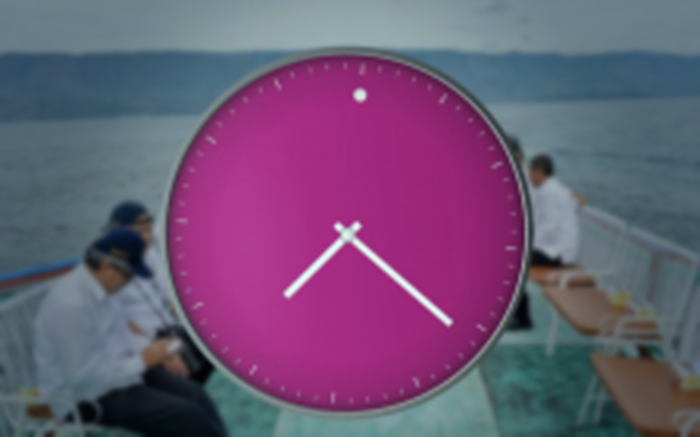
h=7 m=21
